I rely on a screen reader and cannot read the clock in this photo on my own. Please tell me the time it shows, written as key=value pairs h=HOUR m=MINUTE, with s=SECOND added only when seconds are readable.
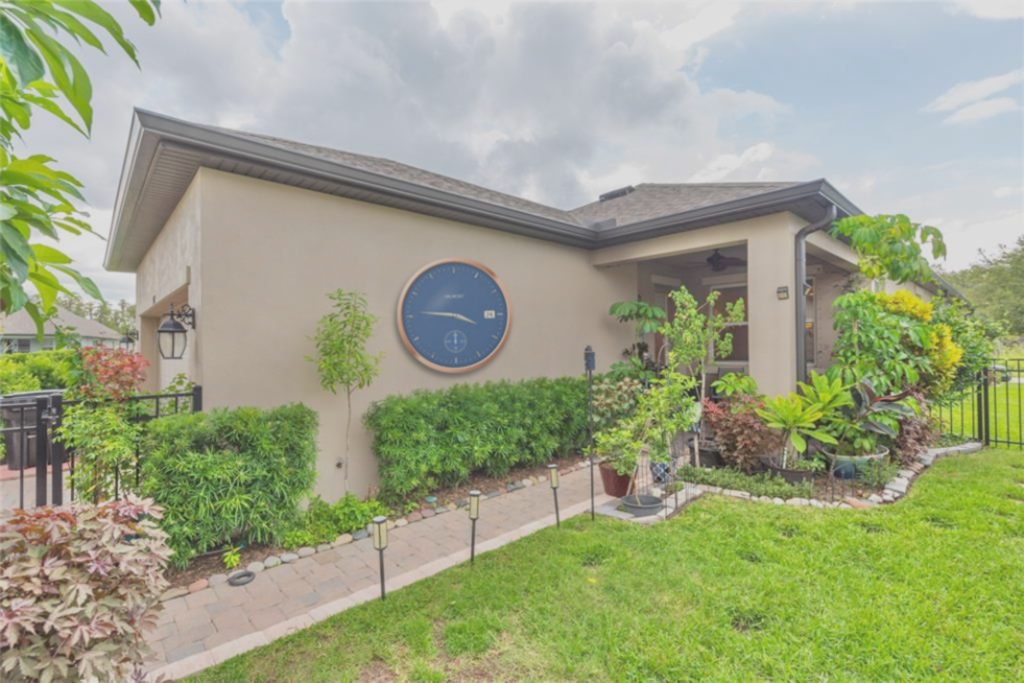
h=3 m=46
